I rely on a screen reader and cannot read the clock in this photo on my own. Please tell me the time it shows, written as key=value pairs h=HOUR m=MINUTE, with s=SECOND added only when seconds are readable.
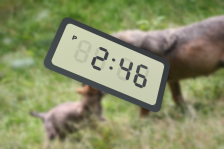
h=2 m=46
